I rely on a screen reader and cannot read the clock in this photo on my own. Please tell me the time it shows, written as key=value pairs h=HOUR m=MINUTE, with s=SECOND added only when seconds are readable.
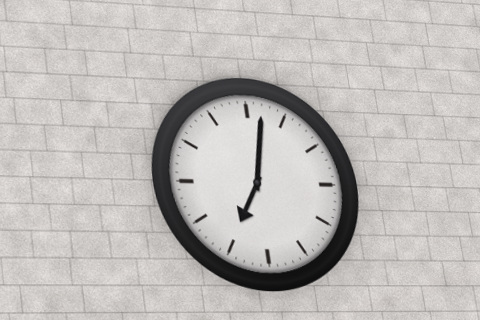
h=7 m=2
